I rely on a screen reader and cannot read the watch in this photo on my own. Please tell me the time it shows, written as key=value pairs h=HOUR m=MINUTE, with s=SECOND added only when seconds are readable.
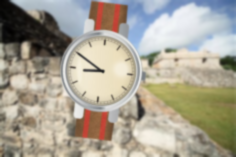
h=8 m=50
